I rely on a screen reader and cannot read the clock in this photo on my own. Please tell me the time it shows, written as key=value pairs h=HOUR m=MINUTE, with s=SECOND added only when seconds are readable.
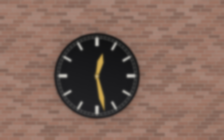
h=12 m=28
